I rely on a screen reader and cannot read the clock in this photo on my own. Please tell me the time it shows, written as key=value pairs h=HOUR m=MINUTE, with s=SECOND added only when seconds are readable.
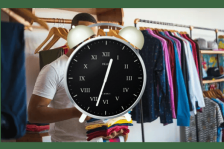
h=12 m=33
